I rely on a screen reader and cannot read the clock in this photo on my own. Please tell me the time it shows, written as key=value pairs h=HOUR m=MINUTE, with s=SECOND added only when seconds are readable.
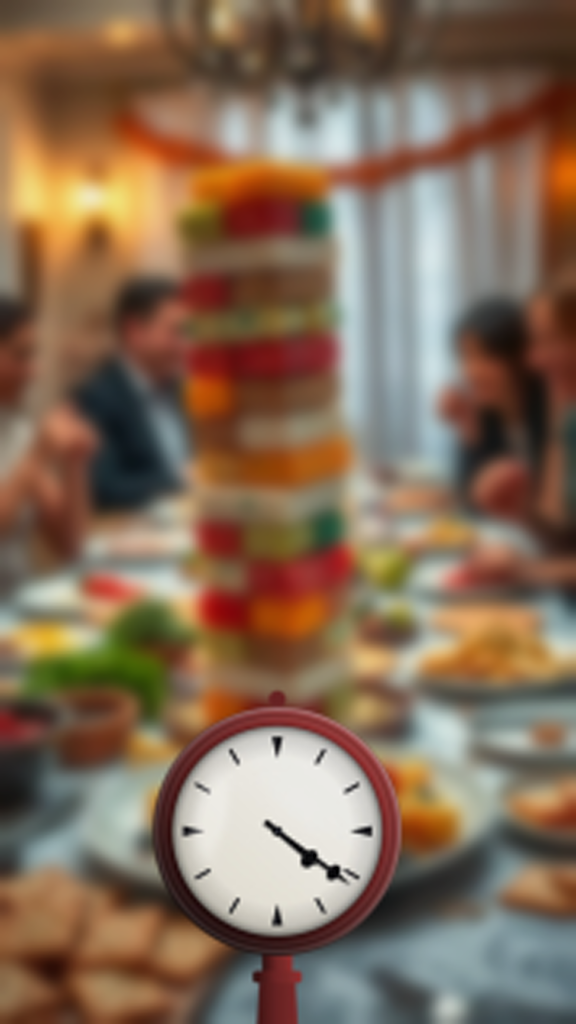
h=4 m=21
